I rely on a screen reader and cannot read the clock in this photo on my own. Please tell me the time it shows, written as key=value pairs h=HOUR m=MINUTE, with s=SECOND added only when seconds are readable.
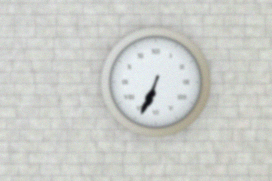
h=6 m=34
